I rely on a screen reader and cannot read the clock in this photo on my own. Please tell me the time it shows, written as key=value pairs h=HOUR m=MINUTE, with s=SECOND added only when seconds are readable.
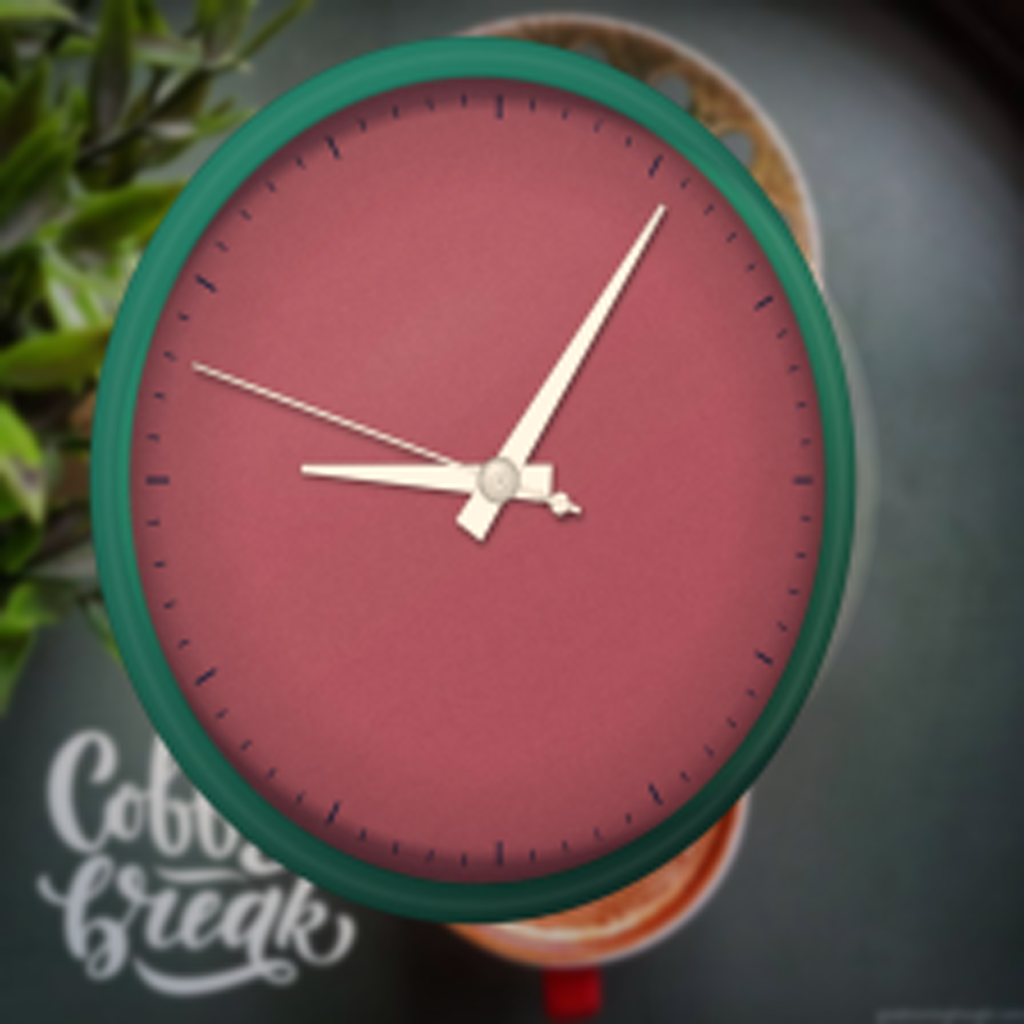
h=9 m=5 s=48
